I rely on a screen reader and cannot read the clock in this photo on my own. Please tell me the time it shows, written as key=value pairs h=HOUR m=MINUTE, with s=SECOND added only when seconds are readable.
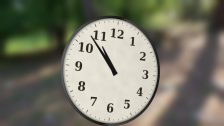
h=10 m=53
